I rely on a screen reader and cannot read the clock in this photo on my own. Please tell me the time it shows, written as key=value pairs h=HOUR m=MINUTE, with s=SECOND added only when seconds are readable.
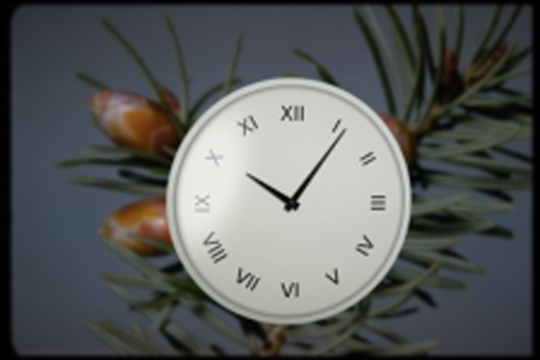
h=10 m=6
